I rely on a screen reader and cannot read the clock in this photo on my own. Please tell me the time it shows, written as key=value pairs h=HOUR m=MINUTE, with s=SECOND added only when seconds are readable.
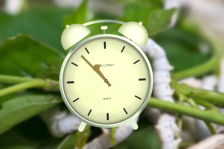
h=10 m=53
